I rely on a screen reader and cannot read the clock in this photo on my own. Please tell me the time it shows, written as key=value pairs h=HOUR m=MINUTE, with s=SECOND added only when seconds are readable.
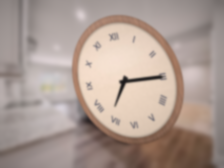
h=7 m=15
